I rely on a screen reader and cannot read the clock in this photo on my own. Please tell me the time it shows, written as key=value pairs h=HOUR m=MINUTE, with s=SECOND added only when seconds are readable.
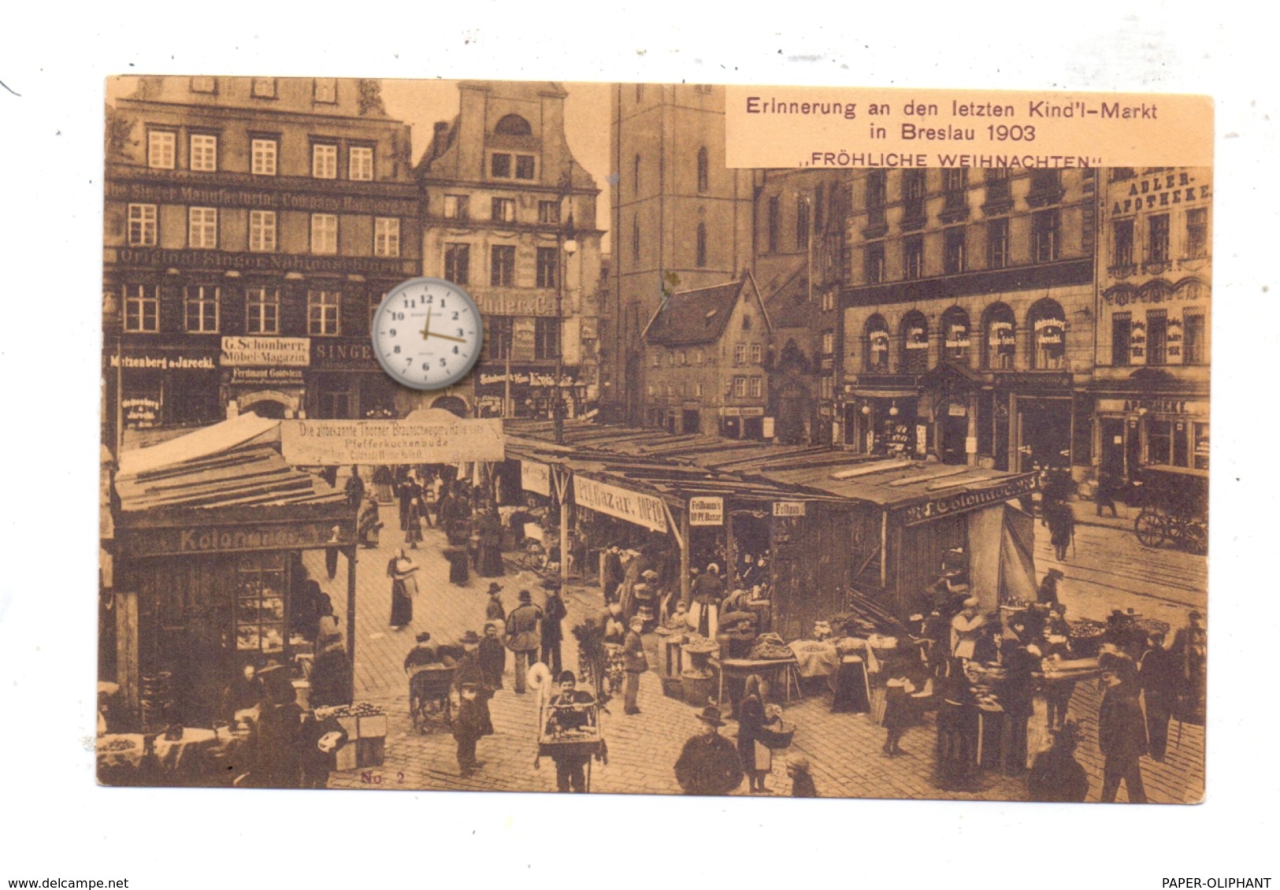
h=12 m=17
